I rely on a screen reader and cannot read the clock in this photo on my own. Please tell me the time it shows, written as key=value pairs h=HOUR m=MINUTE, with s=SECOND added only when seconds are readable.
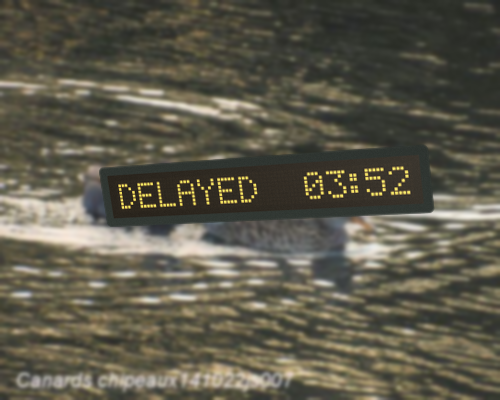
h=3 m=52
